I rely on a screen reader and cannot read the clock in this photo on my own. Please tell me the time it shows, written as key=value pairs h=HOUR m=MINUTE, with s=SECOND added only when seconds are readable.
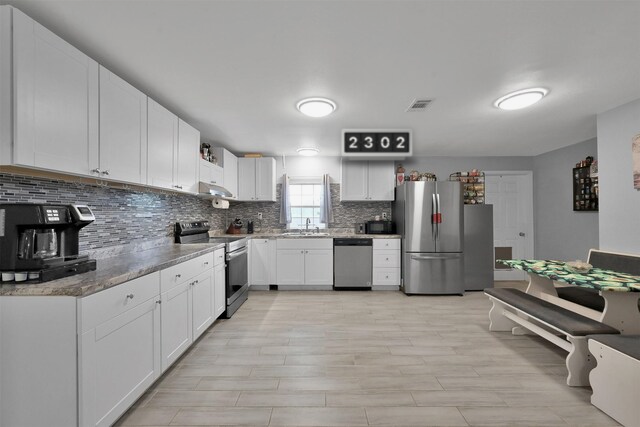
h=23 m=2
